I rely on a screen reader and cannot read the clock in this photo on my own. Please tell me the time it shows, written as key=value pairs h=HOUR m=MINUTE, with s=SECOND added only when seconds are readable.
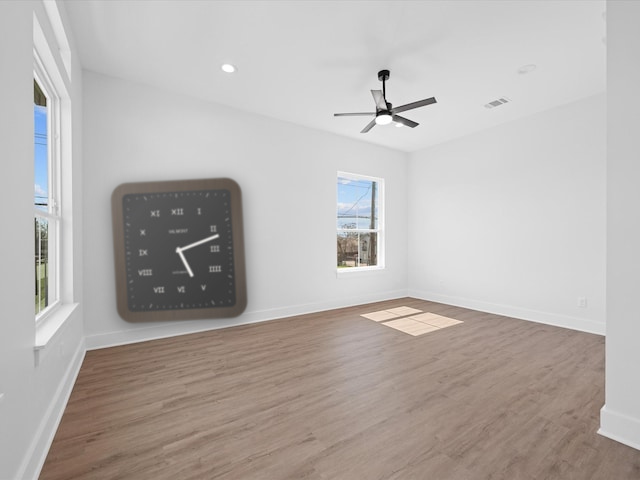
h=5 m=12
